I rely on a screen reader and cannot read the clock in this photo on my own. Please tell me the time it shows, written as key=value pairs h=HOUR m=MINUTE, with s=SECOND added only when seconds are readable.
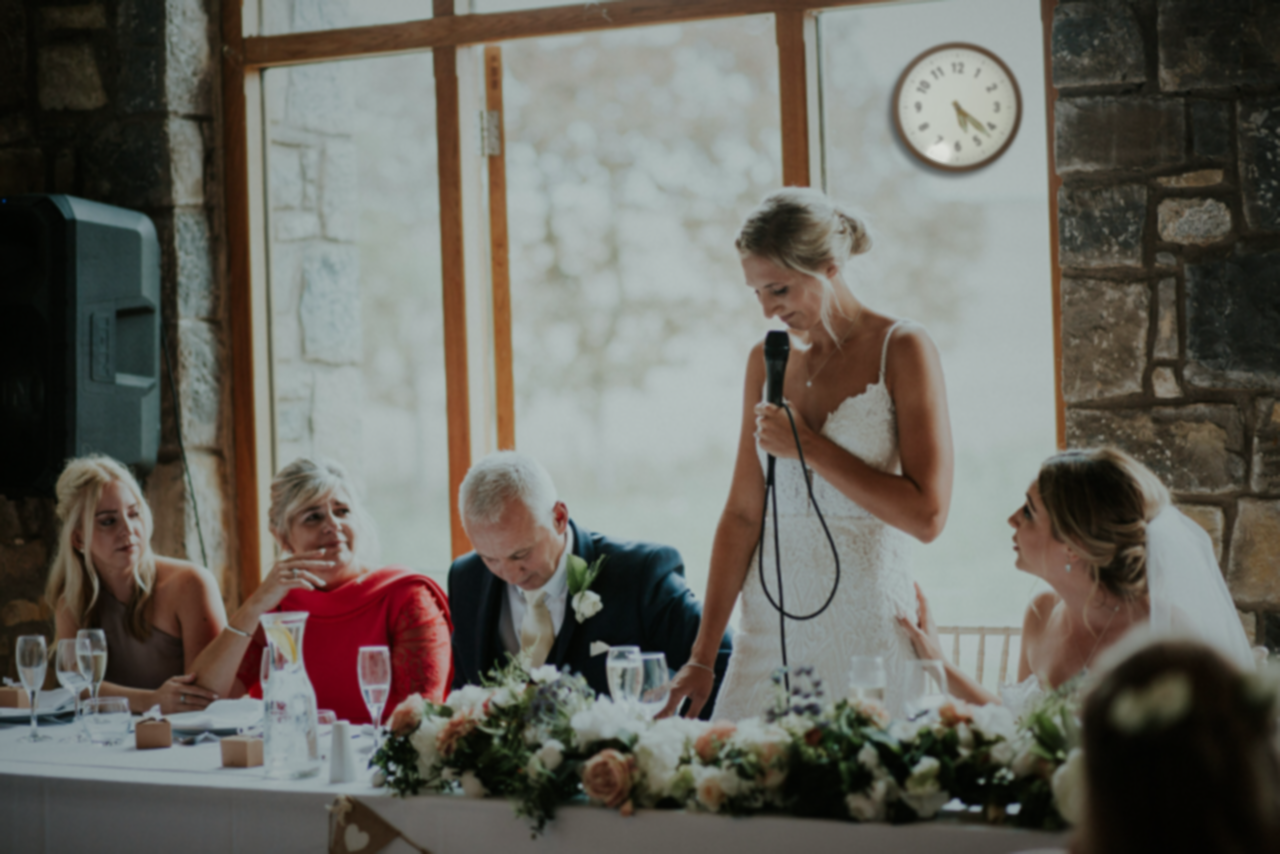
h=5 m=22
